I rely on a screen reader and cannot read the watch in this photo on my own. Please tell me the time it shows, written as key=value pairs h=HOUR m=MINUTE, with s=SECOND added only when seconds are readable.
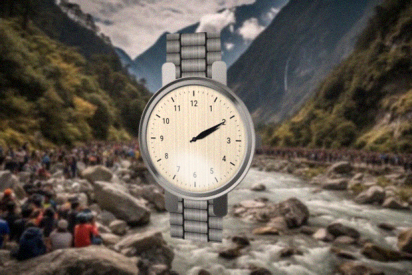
h=2 m=10
